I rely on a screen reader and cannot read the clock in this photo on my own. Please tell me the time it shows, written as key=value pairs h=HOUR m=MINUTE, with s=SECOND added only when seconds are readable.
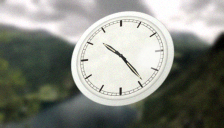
h=10 m=24
